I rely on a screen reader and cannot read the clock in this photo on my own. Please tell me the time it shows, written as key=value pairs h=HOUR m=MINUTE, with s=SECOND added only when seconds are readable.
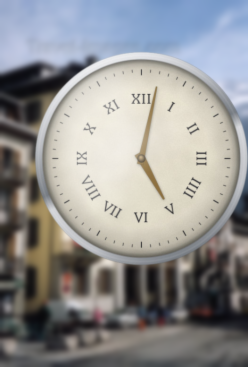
h=5 m=2
